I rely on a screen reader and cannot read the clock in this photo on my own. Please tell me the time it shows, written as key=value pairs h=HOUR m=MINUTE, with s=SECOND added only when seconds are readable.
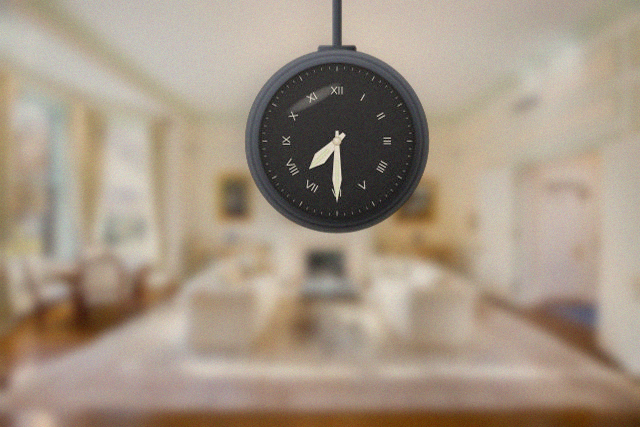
h=7 m=30
